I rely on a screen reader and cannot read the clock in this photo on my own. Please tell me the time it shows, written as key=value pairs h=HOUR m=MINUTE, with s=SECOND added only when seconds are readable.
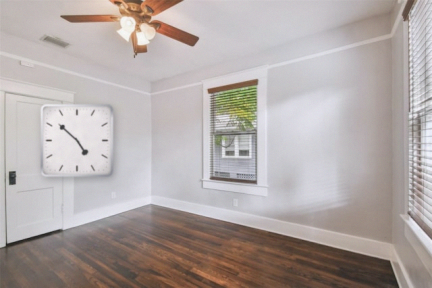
h=4 m=52
